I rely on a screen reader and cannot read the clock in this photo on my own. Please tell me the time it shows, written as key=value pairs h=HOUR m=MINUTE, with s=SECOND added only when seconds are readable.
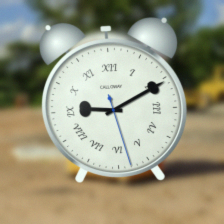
h=9 m=10 s=28
